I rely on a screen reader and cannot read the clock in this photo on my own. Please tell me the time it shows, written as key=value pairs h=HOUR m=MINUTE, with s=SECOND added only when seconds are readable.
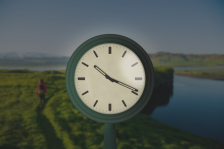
h=10 m=19
